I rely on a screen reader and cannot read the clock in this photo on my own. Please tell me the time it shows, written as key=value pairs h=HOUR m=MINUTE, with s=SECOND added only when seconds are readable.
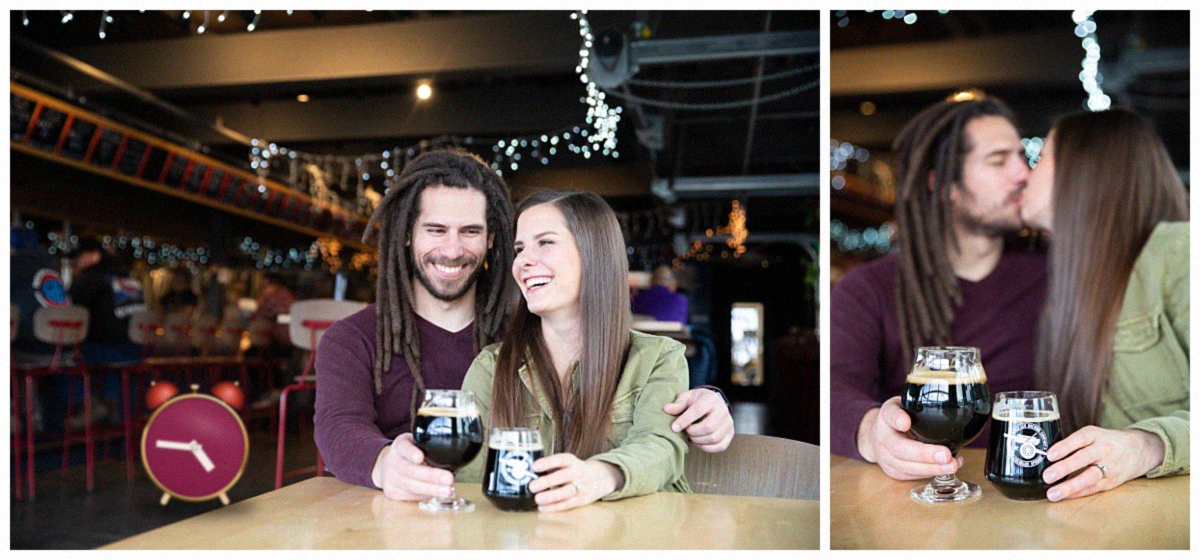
h=4 m=46
